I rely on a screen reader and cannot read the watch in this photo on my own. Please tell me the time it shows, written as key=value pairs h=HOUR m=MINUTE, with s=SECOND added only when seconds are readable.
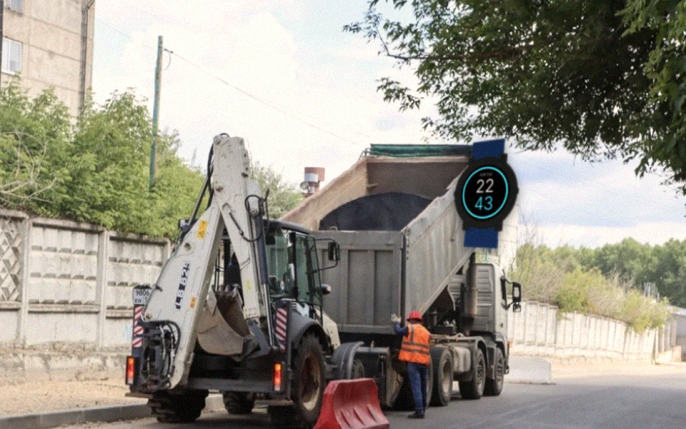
h=22 m=43
